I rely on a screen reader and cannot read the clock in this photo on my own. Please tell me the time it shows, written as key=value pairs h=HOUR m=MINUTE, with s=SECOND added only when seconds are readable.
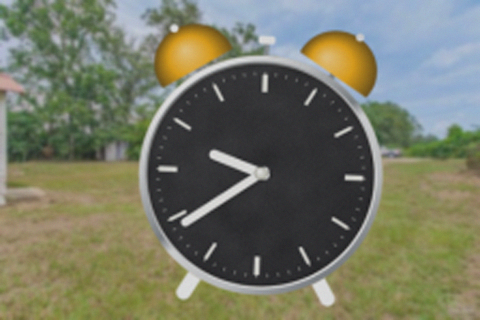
h=9 m=39
